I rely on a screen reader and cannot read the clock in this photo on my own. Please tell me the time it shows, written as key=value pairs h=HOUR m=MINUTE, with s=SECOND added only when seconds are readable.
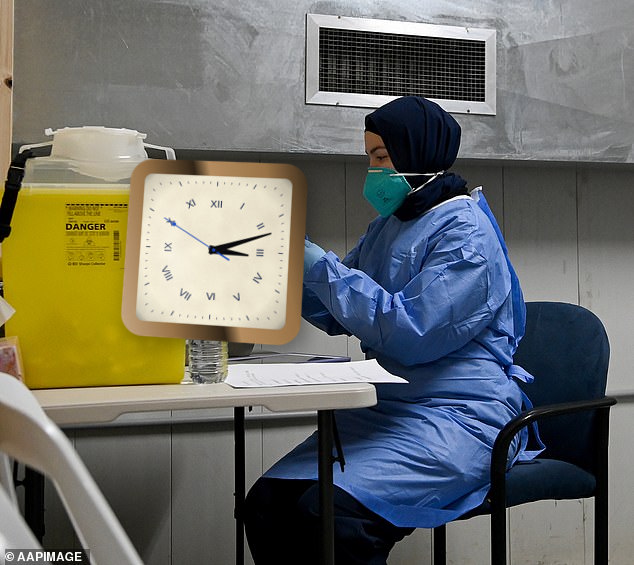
h=3 m=11 s=50
